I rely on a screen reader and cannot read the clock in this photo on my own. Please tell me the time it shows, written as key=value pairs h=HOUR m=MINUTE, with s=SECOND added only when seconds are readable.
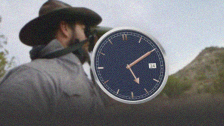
h=5 m=10
